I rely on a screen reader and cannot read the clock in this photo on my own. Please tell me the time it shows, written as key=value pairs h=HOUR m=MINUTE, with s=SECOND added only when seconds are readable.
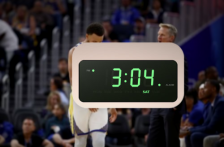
h=3 m=4
